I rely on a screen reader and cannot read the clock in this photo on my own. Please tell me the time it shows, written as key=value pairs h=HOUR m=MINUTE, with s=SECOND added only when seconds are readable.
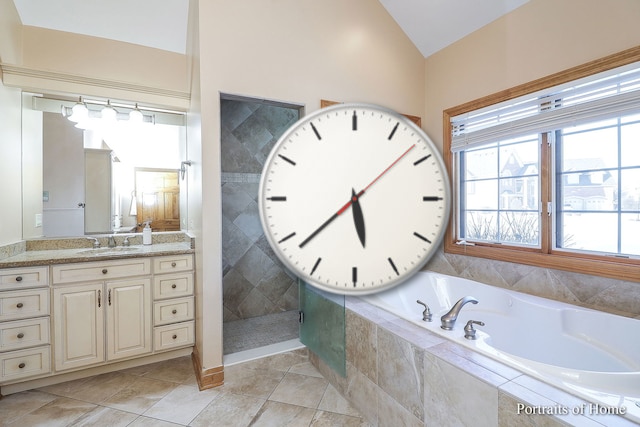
h=5 m=38 s=8
